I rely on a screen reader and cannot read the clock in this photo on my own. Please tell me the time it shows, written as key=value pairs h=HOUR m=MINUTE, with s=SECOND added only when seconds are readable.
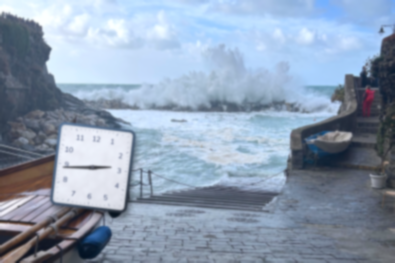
h=2 m=44
